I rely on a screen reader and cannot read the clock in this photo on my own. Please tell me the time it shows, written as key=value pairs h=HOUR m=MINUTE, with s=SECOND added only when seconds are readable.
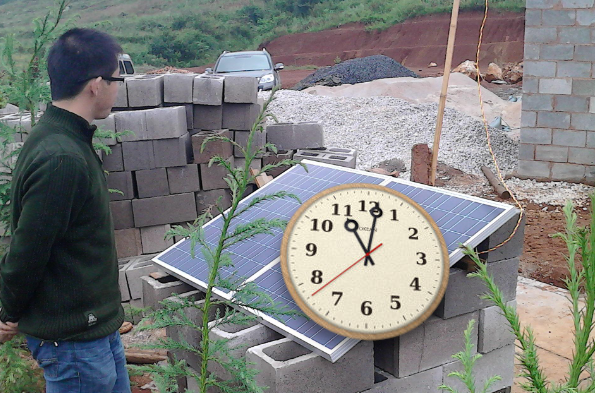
h=11 m=1 s=38
